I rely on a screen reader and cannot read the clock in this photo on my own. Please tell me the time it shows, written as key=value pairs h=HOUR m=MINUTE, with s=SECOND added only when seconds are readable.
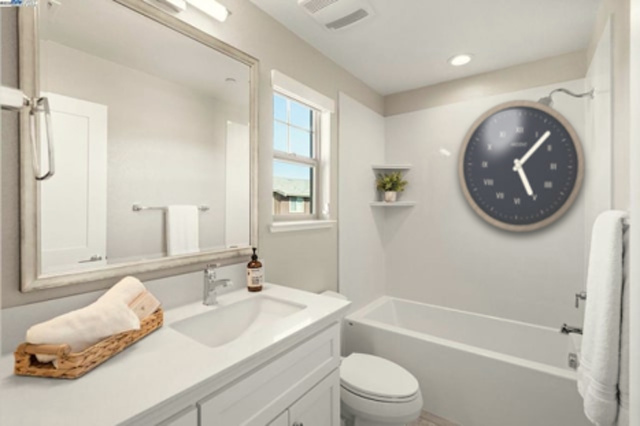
h=5 m=7
